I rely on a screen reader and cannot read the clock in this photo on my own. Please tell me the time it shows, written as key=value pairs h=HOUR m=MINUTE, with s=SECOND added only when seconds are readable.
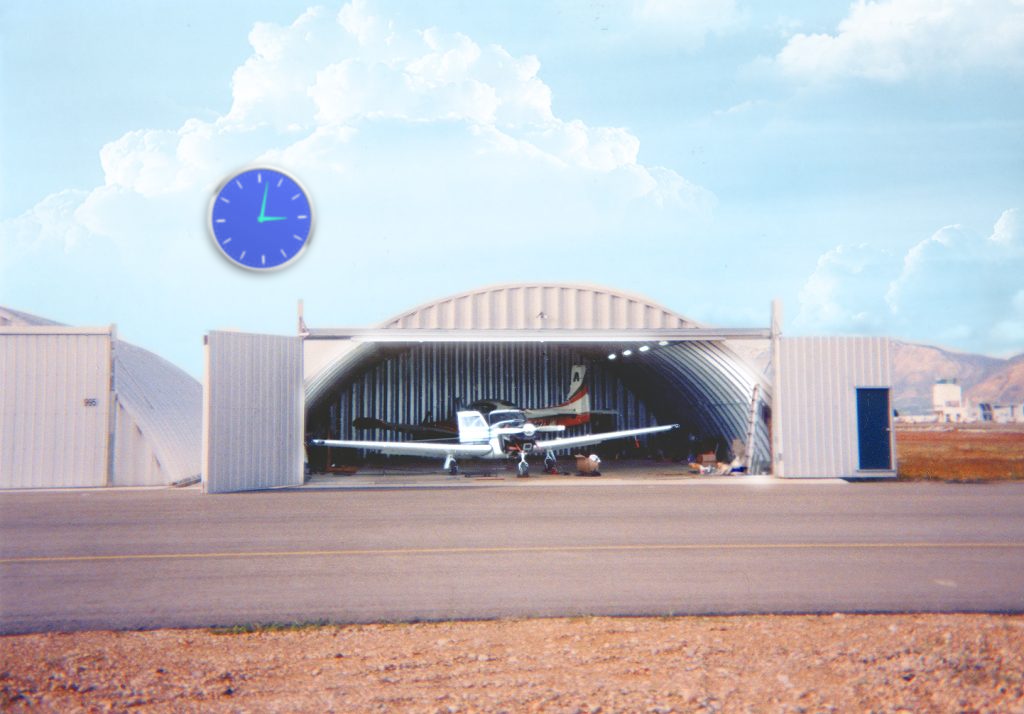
h=3 m=2
